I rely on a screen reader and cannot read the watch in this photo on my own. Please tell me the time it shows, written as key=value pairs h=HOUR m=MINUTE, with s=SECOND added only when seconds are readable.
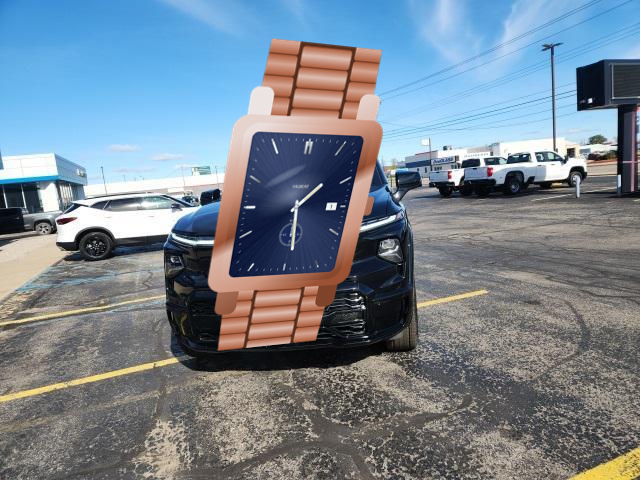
h=1 m=29
